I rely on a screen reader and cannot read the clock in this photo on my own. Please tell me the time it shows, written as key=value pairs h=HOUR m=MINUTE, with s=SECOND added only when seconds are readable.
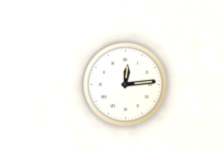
h=12 m=14
